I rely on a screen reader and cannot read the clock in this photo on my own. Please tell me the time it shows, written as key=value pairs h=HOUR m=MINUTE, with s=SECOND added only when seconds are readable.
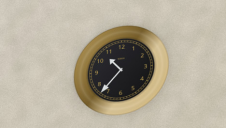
h=10 m=37
